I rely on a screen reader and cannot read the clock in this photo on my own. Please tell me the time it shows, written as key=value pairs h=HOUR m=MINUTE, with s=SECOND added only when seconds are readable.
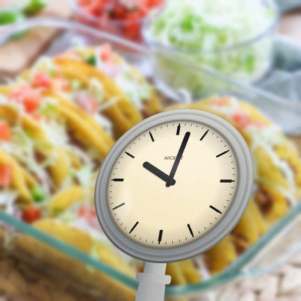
h=10 m=2
